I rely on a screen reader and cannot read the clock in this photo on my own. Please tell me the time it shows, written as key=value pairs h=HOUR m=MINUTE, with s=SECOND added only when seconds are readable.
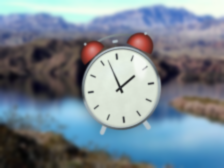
h=1 m=57
